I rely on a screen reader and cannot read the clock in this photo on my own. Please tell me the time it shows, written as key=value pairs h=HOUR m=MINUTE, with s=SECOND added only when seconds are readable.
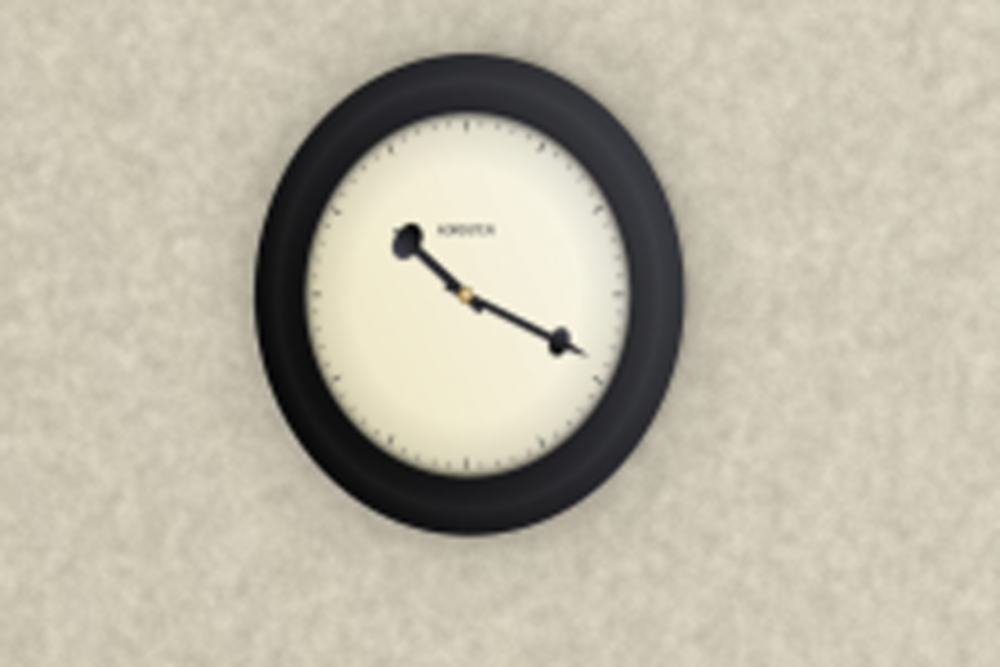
h=10 m=19
